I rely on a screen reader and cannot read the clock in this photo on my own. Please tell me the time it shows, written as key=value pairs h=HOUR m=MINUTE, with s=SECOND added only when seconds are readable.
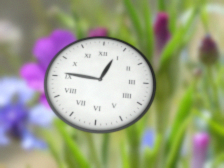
h=12 m=46
